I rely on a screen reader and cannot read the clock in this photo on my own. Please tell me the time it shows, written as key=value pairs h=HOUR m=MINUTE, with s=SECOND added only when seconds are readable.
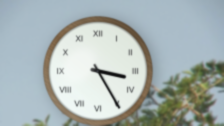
h=3 m=25
